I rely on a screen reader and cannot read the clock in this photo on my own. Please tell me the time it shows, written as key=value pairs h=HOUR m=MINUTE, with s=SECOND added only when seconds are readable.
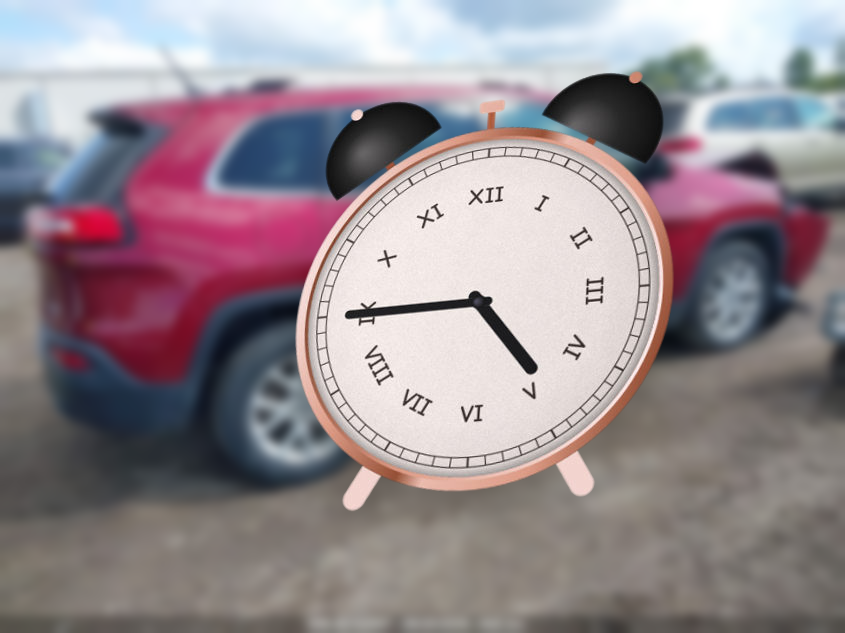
h=4 m=45
